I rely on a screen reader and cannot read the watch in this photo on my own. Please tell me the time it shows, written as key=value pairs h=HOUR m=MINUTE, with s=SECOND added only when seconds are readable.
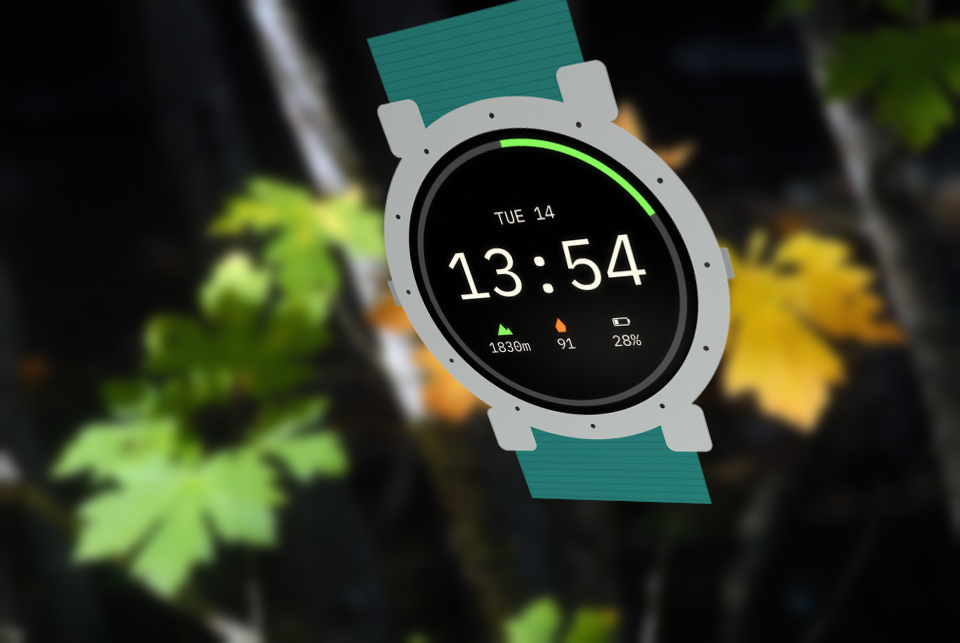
h=13 m=54
